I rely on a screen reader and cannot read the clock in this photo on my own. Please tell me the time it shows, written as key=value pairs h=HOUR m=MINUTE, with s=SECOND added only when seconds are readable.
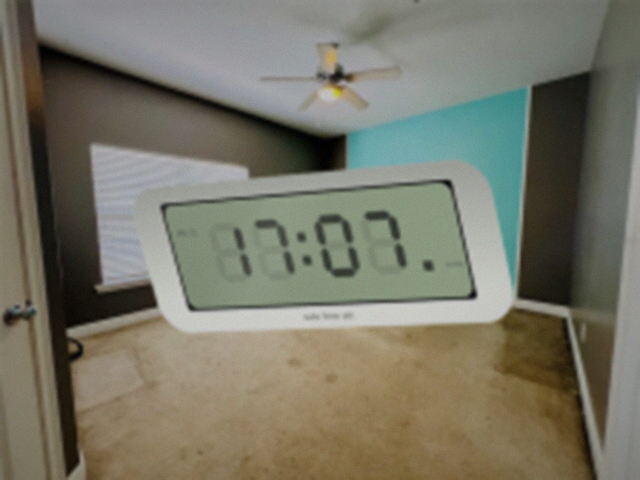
h=17 m=7
